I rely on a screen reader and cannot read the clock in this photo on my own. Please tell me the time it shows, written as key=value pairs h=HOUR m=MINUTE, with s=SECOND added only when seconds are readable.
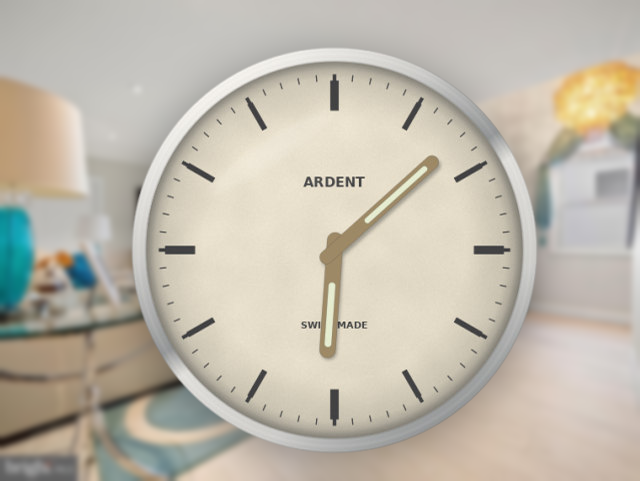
h=6 m=8
